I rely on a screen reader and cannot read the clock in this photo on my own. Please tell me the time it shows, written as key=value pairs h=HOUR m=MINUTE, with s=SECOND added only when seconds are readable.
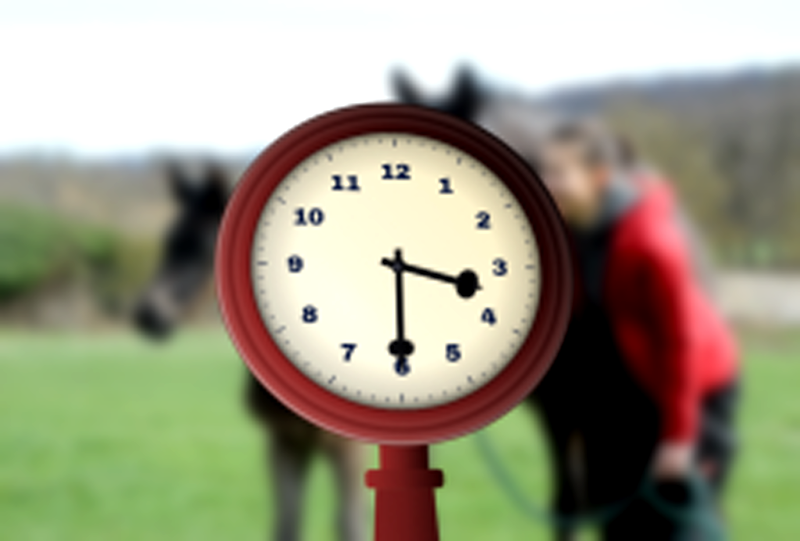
h=3 m=30
